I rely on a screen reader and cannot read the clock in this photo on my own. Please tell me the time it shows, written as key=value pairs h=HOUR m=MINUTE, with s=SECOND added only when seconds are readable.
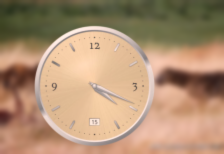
h=4 m=19
